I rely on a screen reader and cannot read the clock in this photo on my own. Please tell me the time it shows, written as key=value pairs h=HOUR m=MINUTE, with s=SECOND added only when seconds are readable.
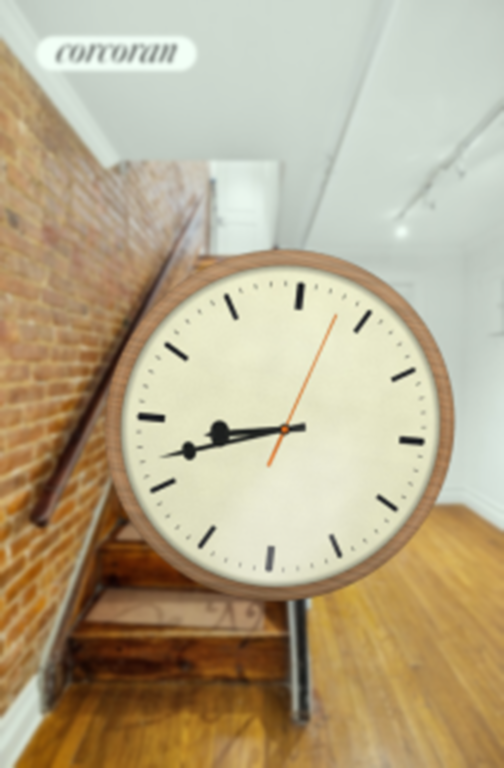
h=8 m=42 s=3
